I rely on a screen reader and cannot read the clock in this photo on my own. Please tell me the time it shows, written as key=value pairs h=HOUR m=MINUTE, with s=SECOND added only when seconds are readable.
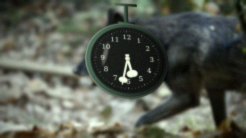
h=5 m=32
